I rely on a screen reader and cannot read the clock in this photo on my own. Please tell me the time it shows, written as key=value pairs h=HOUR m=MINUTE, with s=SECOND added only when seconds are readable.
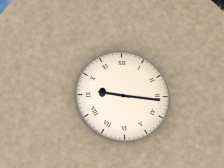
h=9 m=16
